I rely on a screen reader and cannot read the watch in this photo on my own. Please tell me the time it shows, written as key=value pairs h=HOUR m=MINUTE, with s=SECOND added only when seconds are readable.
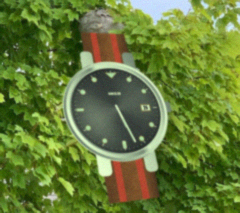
h=5 m=27
